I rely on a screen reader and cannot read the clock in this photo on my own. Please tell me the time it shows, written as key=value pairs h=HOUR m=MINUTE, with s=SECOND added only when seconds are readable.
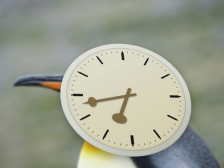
h=6 m=43
